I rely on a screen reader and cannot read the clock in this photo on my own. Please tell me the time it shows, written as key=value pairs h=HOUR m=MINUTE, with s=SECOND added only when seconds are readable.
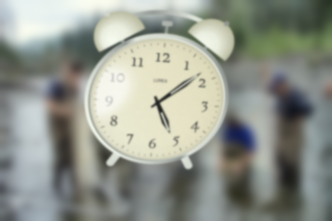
h=5 m=8
